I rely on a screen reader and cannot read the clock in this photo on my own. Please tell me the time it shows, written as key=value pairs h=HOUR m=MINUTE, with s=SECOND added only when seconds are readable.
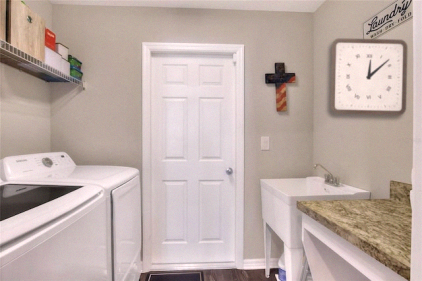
h=12 m=8
